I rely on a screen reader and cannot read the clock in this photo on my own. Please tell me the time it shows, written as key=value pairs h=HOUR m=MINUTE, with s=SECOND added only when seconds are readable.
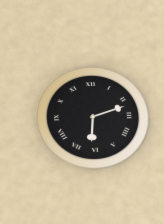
h=6 m=12
